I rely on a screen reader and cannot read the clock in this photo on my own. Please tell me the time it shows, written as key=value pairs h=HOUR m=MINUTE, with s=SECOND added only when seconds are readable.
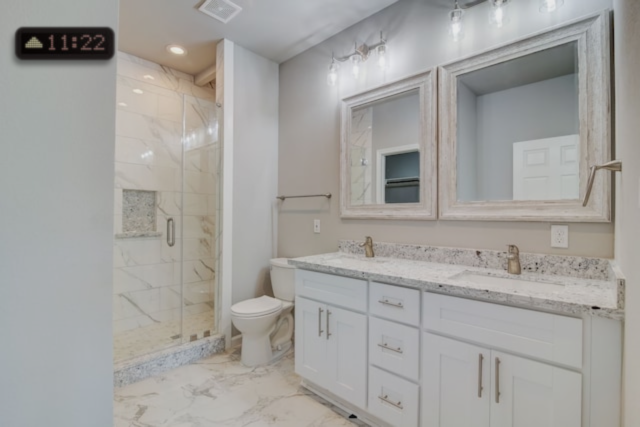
h=11 m=22
